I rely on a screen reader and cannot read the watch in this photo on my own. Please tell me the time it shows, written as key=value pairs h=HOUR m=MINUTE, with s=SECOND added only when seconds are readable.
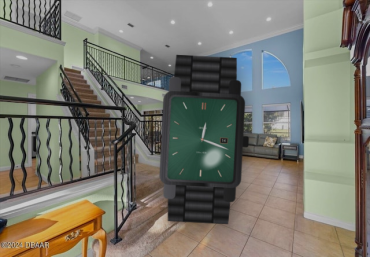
h=12 m=18
